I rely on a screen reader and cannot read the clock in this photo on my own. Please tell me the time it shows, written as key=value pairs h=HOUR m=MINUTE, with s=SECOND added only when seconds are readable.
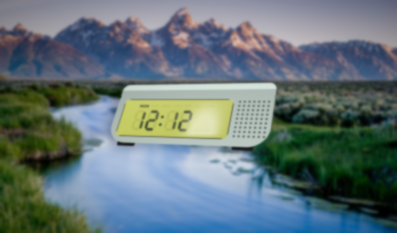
h=12 m=12
